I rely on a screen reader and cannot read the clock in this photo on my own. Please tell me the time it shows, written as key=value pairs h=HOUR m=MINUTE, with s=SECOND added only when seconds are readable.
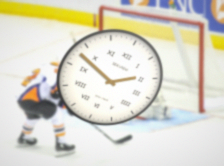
h=1 m=48
